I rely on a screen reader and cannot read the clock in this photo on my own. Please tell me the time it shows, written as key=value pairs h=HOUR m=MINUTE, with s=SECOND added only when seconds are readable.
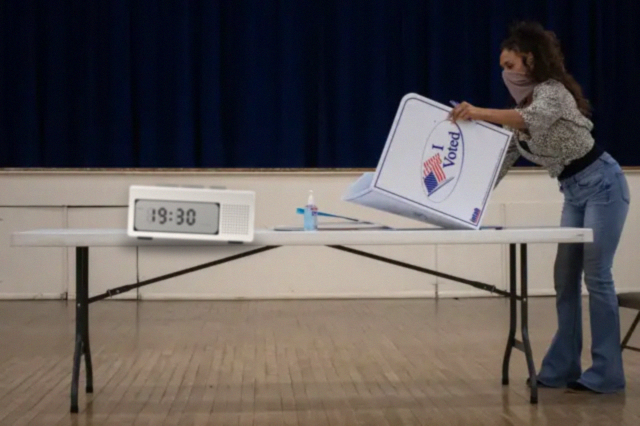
h=19 m=30
